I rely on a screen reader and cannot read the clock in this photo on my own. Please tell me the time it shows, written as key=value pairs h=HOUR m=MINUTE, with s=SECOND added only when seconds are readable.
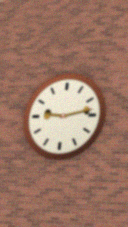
h=9 m=13
